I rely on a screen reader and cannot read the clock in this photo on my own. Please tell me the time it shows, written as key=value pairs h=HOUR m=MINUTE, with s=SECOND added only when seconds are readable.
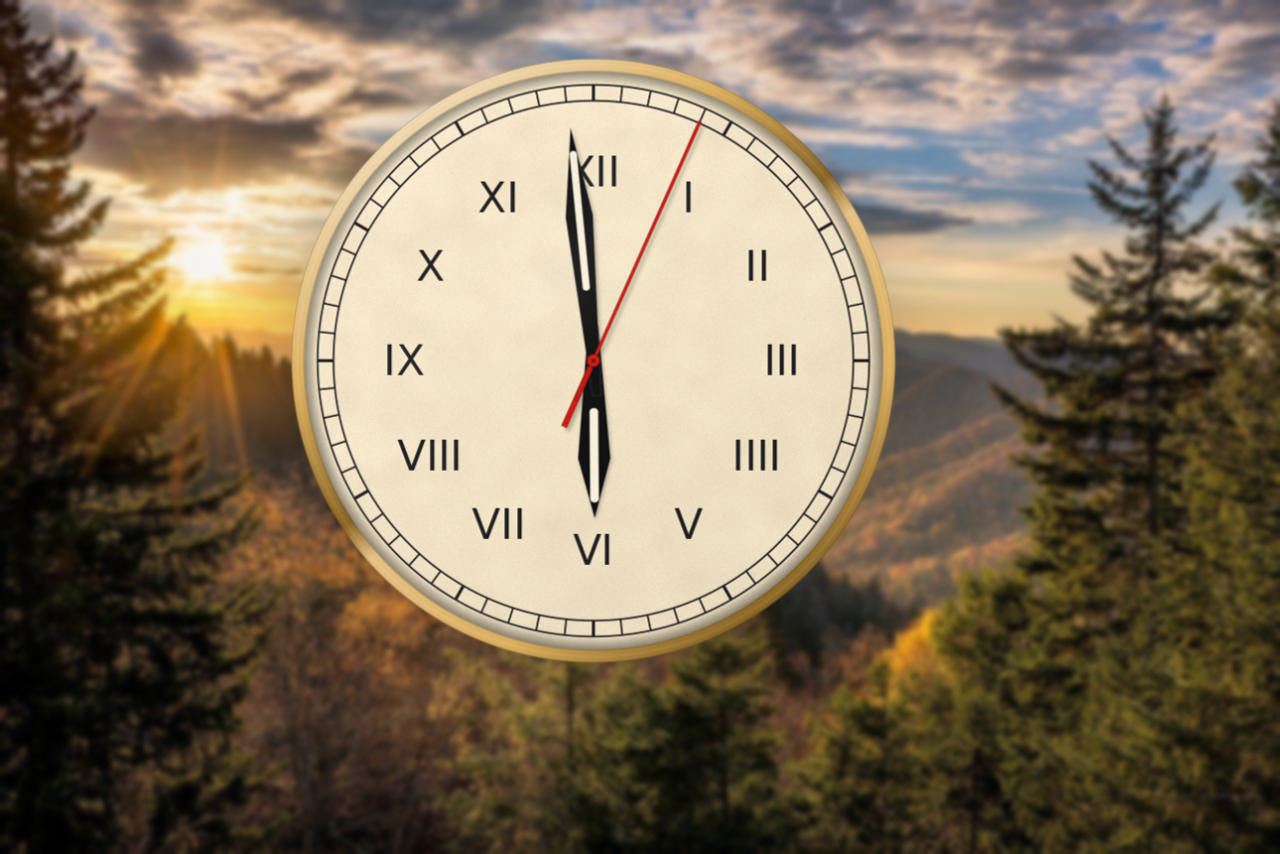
h=5 m=59 s=4
